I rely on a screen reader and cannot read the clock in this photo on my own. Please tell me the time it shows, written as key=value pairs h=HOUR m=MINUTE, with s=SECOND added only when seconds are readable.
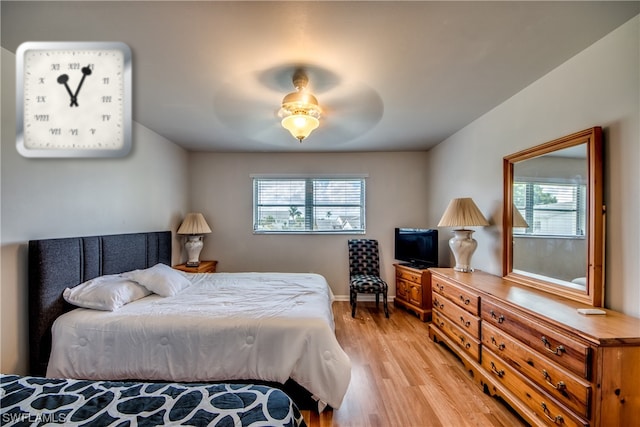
h=11 m=4
